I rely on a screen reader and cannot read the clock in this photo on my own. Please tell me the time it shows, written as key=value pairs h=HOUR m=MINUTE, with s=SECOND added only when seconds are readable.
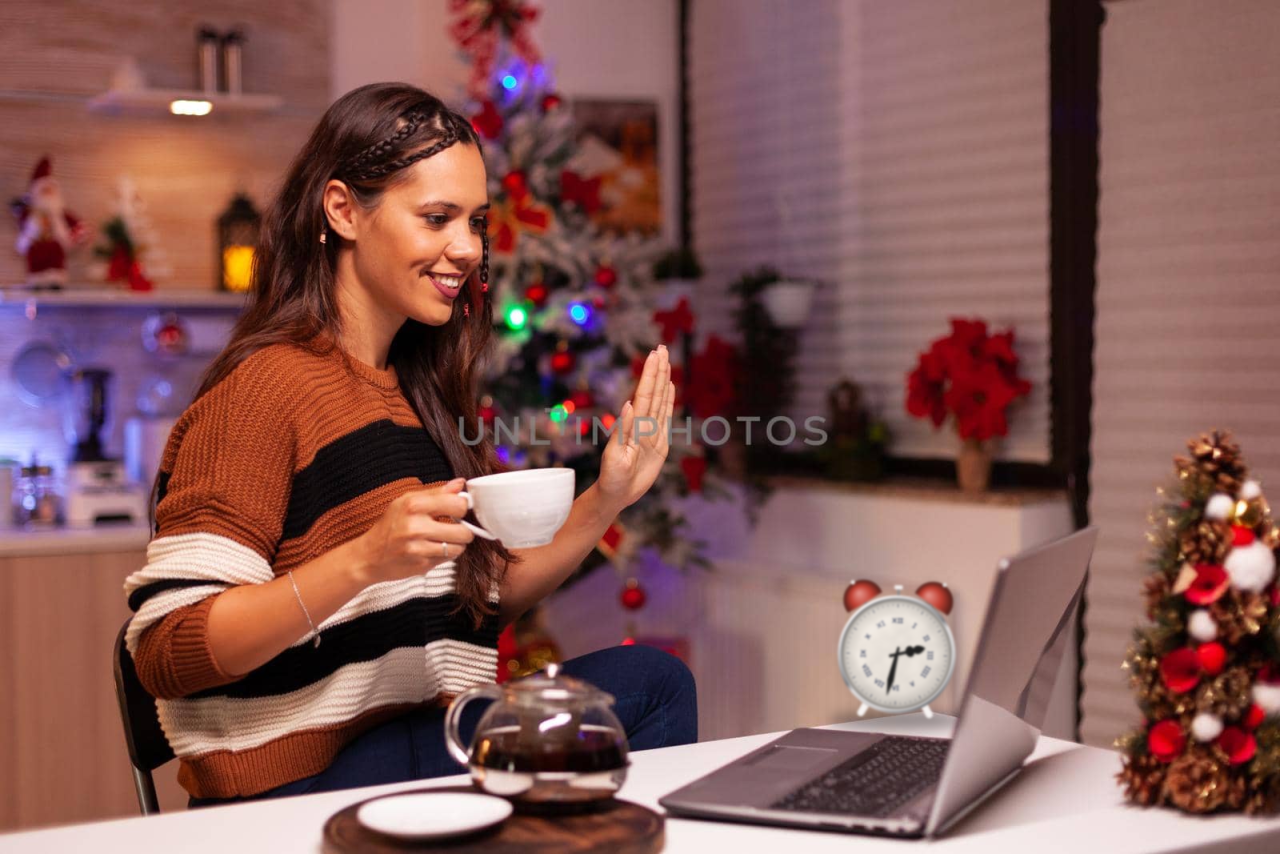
h=2 m=32
